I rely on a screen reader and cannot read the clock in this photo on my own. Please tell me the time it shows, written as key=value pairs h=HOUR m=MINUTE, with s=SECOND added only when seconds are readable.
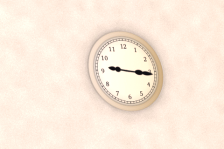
h=9 m=16
